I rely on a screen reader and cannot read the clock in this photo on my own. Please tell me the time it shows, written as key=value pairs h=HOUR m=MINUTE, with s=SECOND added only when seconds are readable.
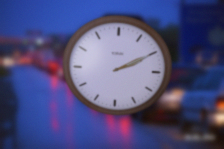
h=2 m=10
